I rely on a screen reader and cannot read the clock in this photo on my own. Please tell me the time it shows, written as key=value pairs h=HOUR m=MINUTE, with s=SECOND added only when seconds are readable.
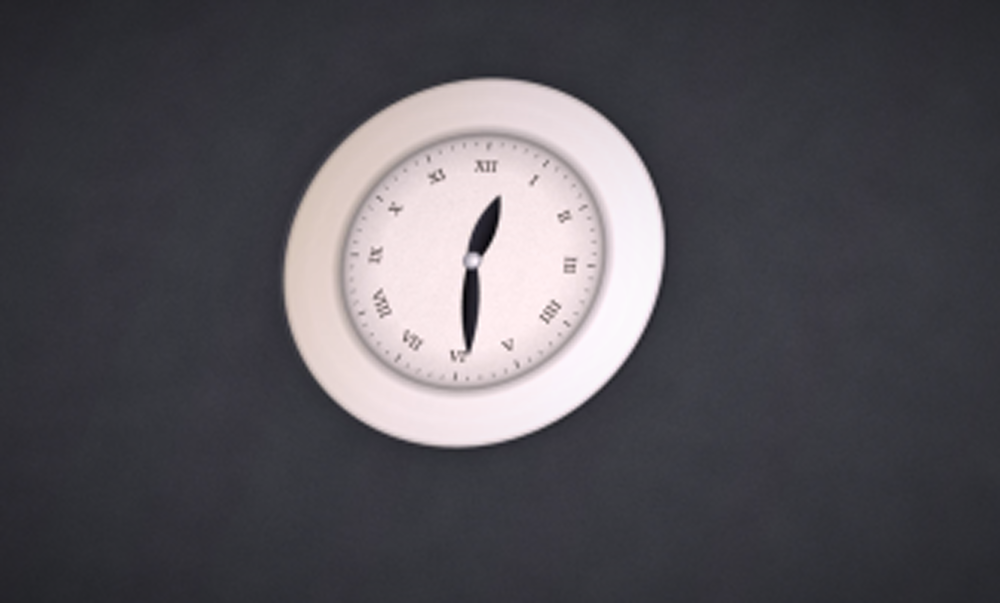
h=12 m=29
